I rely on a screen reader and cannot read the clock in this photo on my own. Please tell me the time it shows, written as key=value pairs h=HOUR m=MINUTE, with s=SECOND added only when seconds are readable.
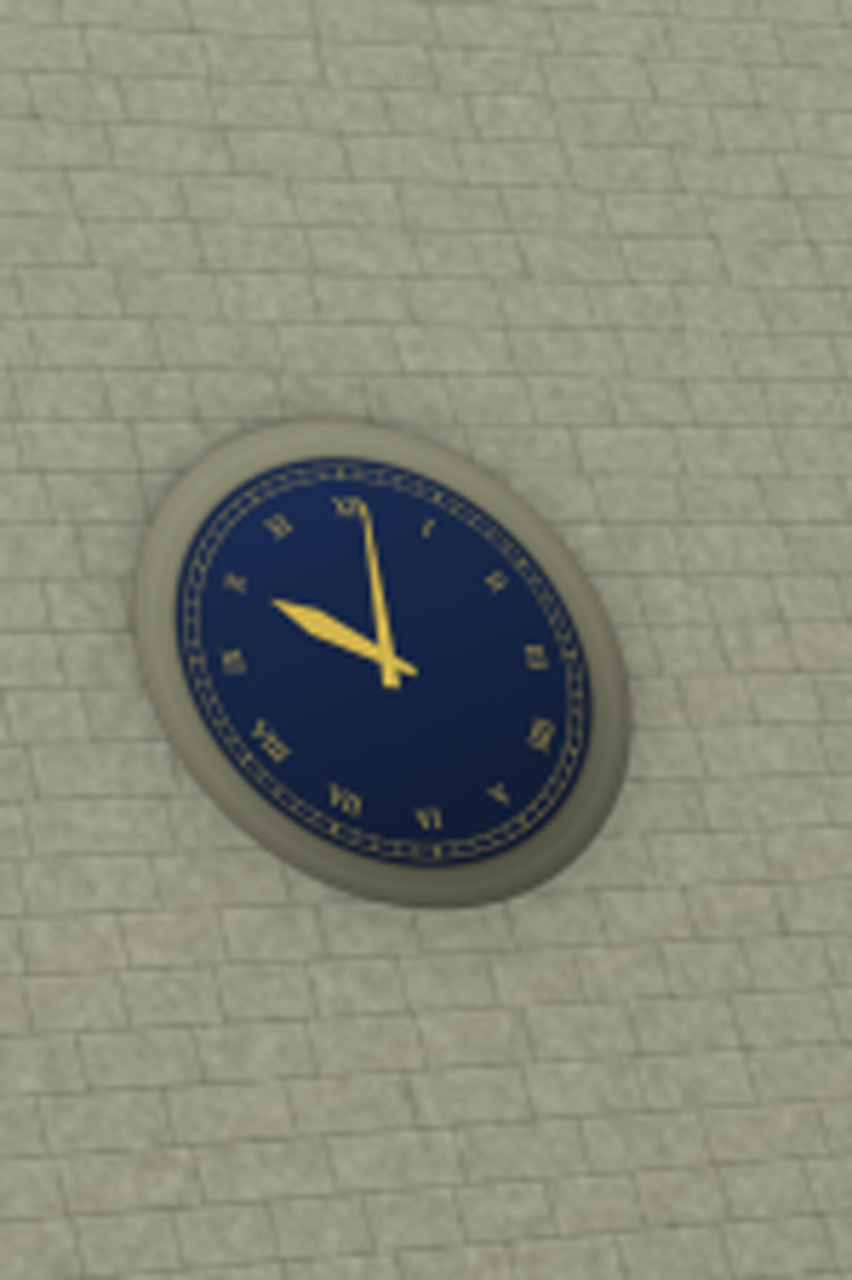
h=10 m=1
